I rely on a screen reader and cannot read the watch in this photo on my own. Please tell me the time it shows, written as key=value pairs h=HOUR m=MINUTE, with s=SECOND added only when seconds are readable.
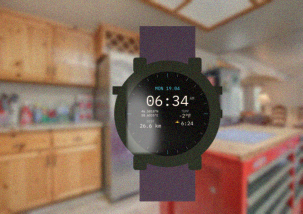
h=6 m=34
